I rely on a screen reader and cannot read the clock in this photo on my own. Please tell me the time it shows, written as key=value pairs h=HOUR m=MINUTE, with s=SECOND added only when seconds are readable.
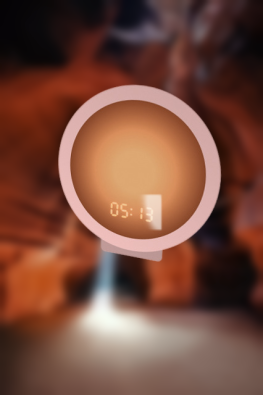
h=5 m=13
